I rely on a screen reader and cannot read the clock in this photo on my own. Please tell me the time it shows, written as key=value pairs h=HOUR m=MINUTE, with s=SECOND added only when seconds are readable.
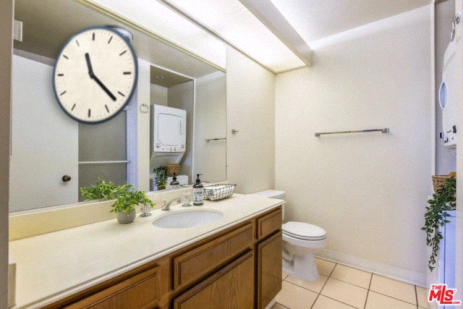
h=11 m=22
